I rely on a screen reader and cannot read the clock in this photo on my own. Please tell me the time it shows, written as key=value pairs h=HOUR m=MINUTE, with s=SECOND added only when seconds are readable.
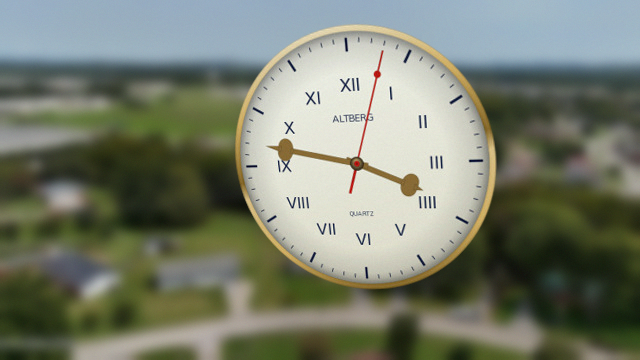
h=3 m=47 s=3
